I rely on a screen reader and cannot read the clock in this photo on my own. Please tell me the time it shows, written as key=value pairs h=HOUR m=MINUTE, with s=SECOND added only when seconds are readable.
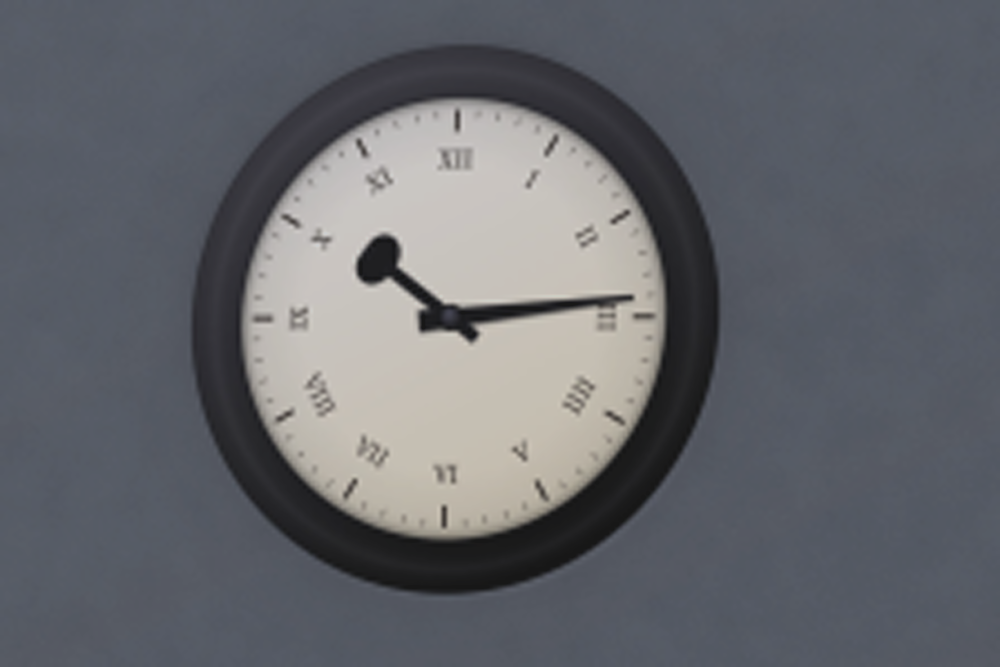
h=10 m=14
